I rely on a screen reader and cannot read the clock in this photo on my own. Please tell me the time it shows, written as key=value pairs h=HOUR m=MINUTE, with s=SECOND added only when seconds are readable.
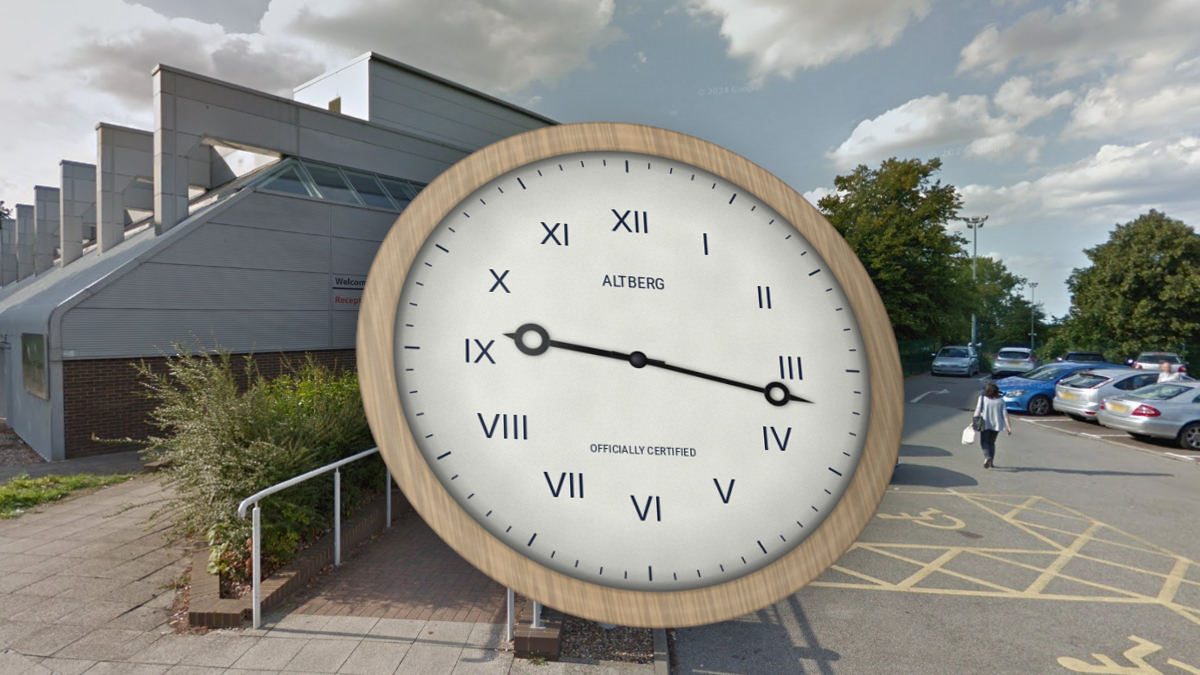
h=9 m=17
